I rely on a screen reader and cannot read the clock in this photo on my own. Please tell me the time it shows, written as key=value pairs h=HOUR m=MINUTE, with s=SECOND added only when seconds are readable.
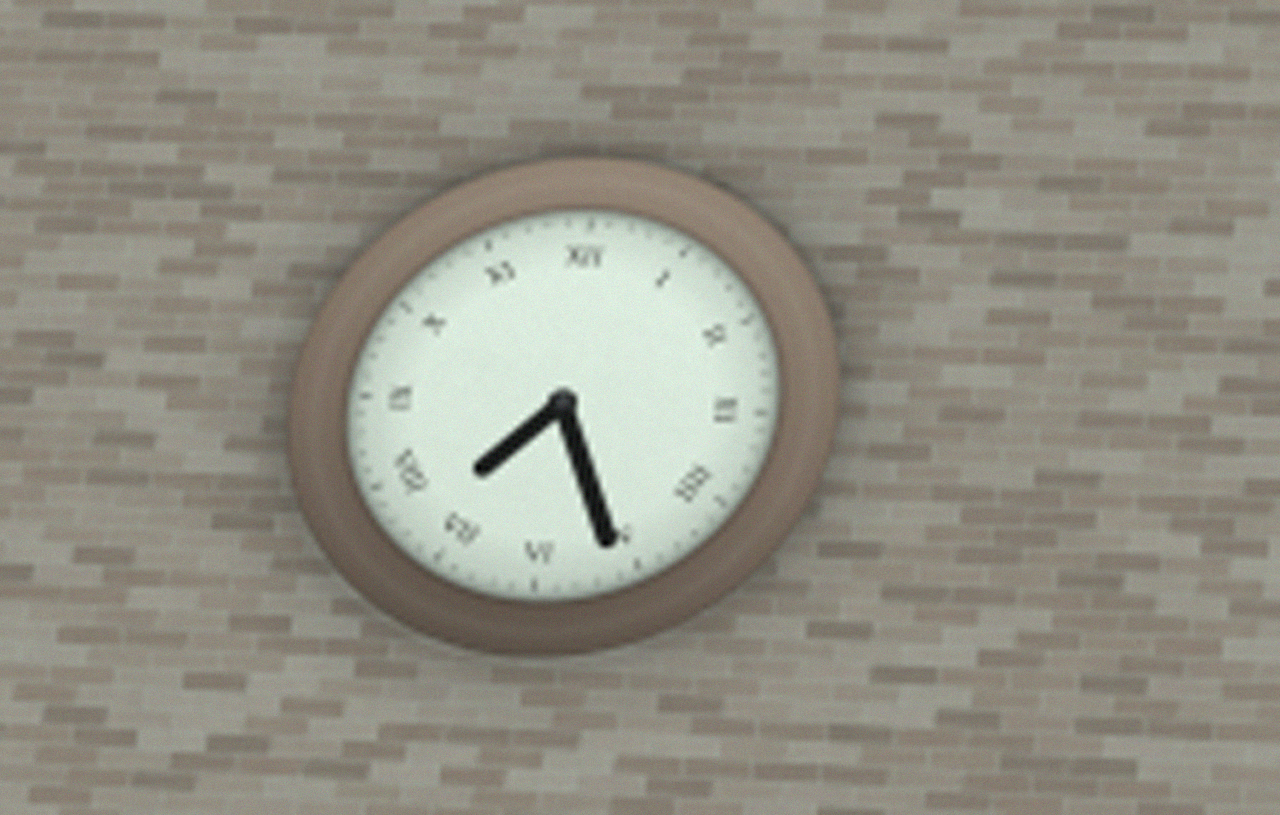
h=7 m=26
